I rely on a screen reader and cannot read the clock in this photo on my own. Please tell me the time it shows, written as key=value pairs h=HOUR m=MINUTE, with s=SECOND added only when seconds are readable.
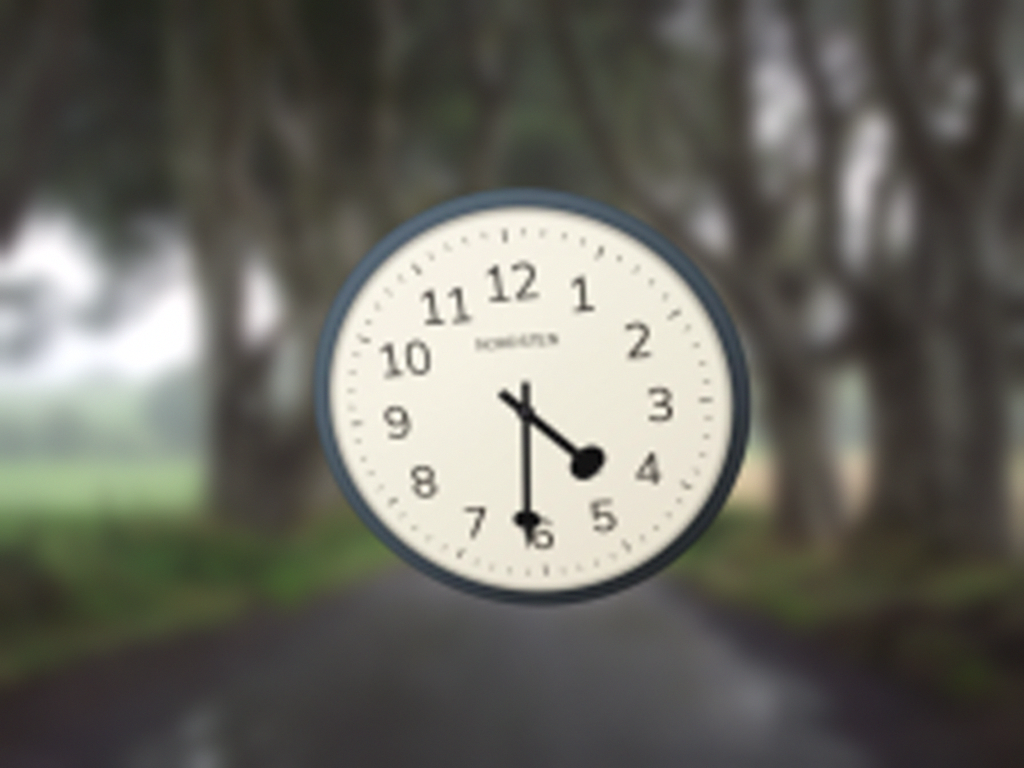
h=4 m=31
